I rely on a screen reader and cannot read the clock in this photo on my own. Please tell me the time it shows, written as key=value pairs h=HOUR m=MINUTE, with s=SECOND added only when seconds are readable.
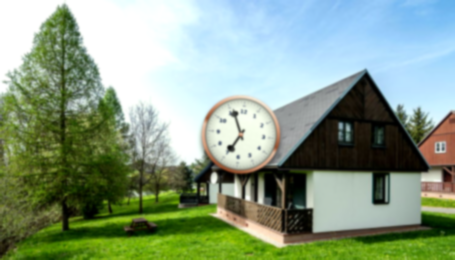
h=6 m=56
